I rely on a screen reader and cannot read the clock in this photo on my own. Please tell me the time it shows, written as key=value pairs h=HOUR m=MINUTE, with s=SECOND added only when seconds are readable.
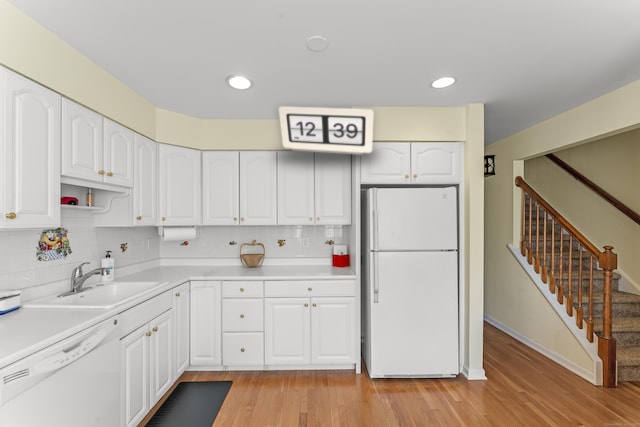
h=12 m=39
